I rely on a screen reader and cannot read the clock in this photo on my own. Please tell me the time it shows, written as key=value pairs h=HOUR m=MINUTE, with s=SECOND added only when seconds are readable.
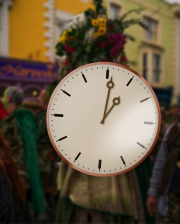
h=1 m=1
